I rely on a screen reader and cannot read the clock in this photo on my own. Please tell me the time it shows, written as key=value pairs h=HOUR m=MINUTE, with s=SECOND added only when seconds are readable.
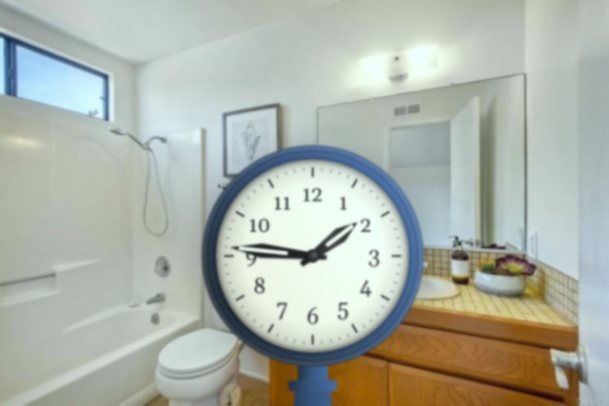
h=1 m=46
